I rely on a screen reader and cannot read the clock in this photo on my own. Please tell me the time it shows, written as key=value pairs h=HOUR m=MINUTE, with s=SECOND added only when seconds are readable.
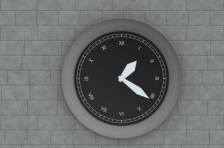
h=1 m=21
